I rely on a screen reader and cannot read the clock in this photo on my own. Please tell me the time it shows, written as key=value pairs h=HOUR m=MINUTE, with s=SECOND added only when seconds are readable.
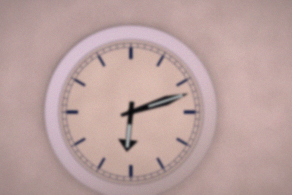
h=6 m=12
